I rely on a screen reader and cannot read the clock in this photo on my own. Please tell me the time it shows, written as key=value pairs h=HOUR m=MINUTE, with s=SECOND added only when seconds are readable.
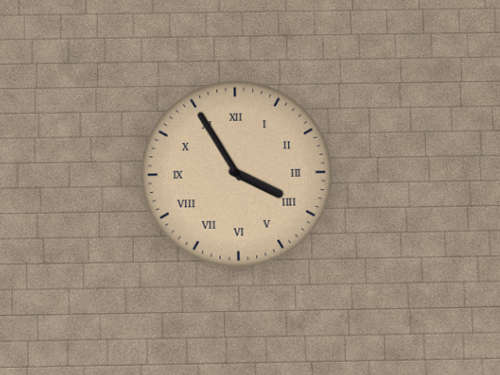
h=3 m=55
